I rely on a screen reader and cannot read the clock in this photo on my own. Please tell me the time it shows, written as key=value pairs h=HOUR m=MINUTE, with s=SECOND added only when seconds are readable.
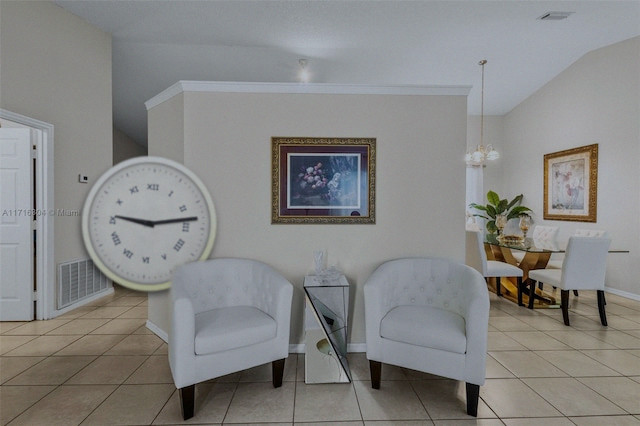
h=9 m=13
